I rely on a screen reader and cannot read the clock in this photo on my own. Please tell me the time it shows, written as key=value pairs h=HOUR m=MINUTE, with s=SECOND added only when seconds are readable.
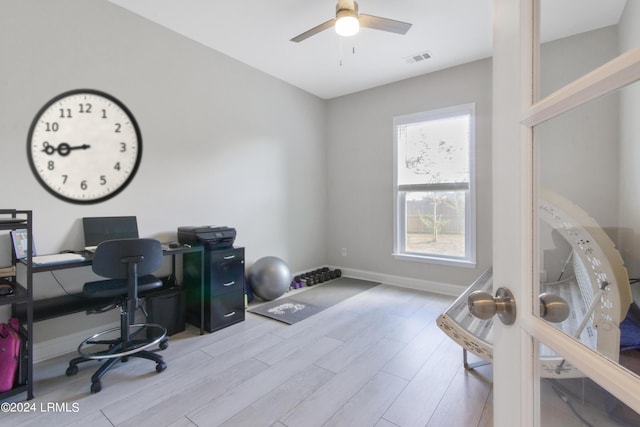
h=8 m=44
